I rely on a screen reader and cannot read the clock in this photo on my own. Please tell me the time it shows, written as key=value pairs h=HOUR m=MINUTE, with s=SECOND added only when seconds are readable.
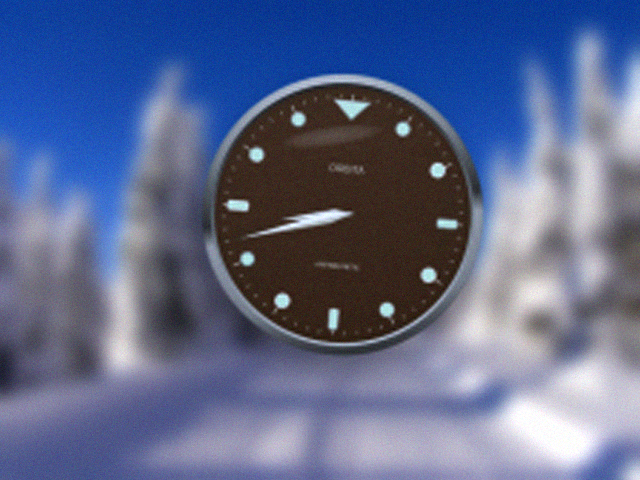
h=8 m=42
